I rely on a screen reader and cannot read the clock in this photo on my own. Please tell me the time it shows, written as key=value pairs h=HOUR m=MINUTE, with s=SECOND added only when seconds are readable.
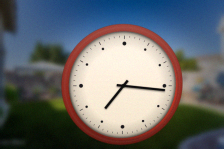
h=7 m=16
